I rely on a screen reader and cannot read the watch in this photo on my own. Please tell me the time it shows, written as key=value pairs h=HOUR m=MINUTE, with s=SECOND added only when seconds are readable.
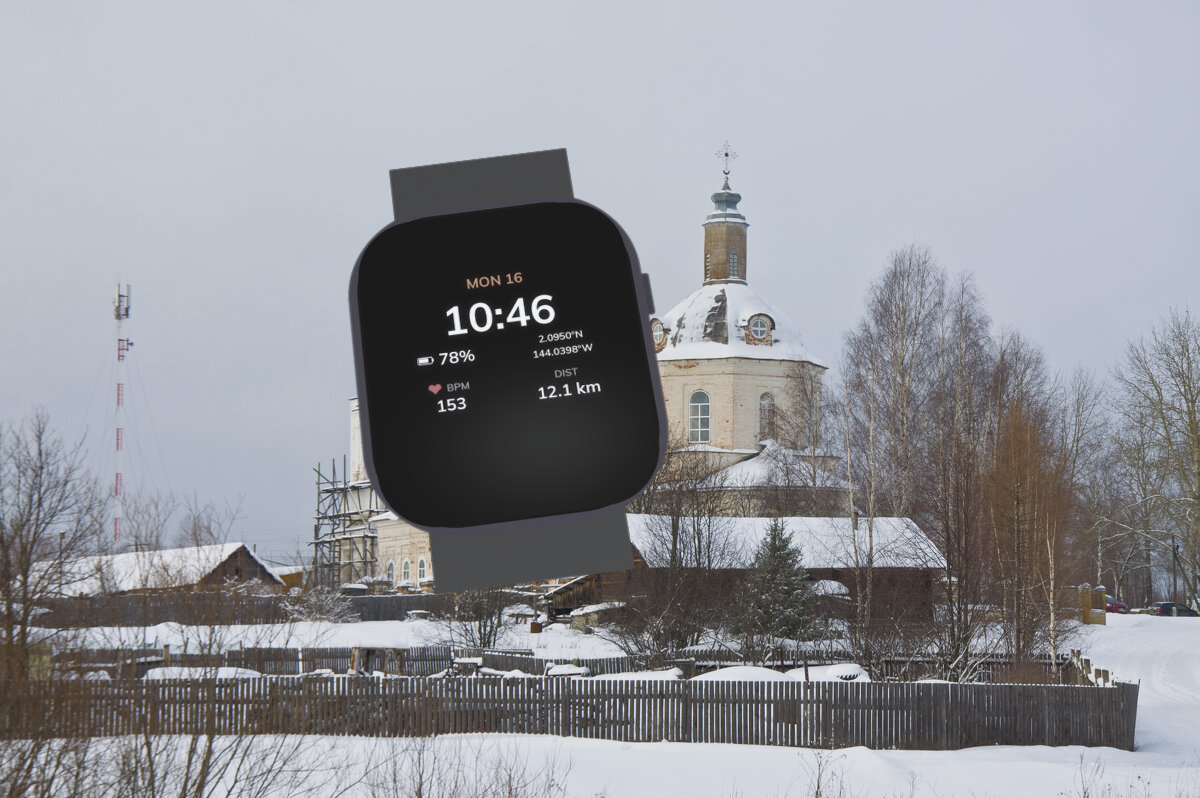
h=10 m=46
